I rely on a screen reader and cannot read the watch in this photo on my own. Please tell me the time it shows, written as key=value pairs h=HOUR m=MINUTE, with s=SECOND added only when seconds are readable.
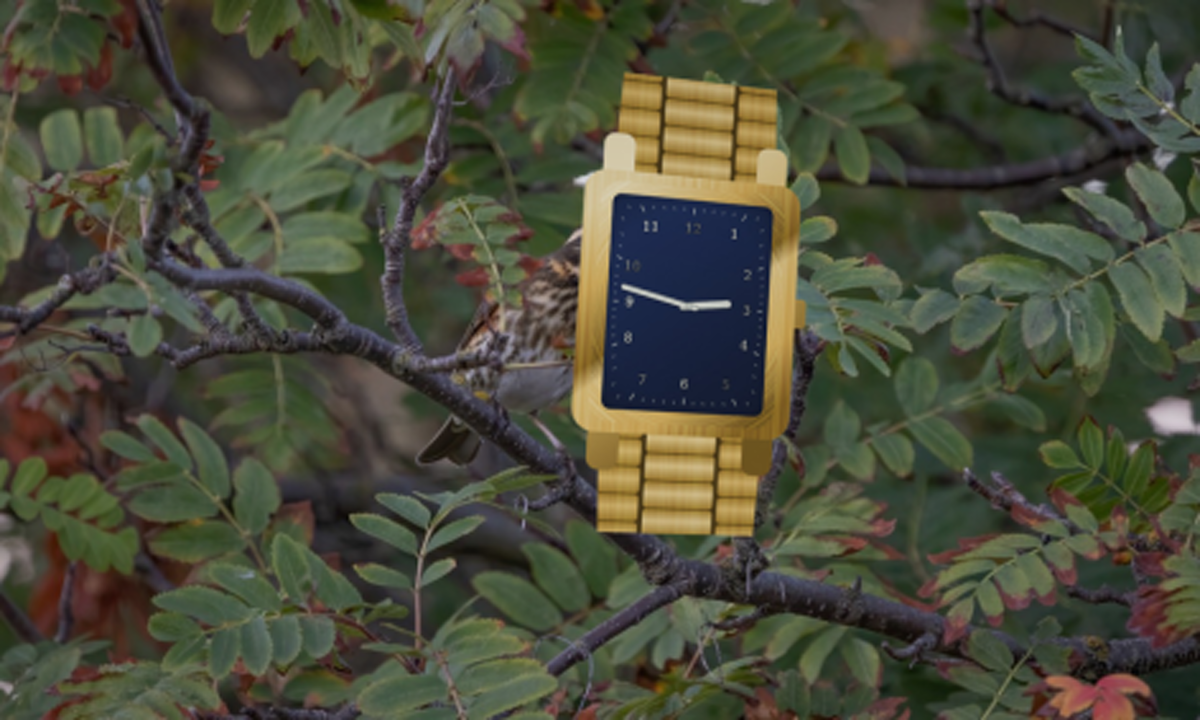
h=2 m=47
